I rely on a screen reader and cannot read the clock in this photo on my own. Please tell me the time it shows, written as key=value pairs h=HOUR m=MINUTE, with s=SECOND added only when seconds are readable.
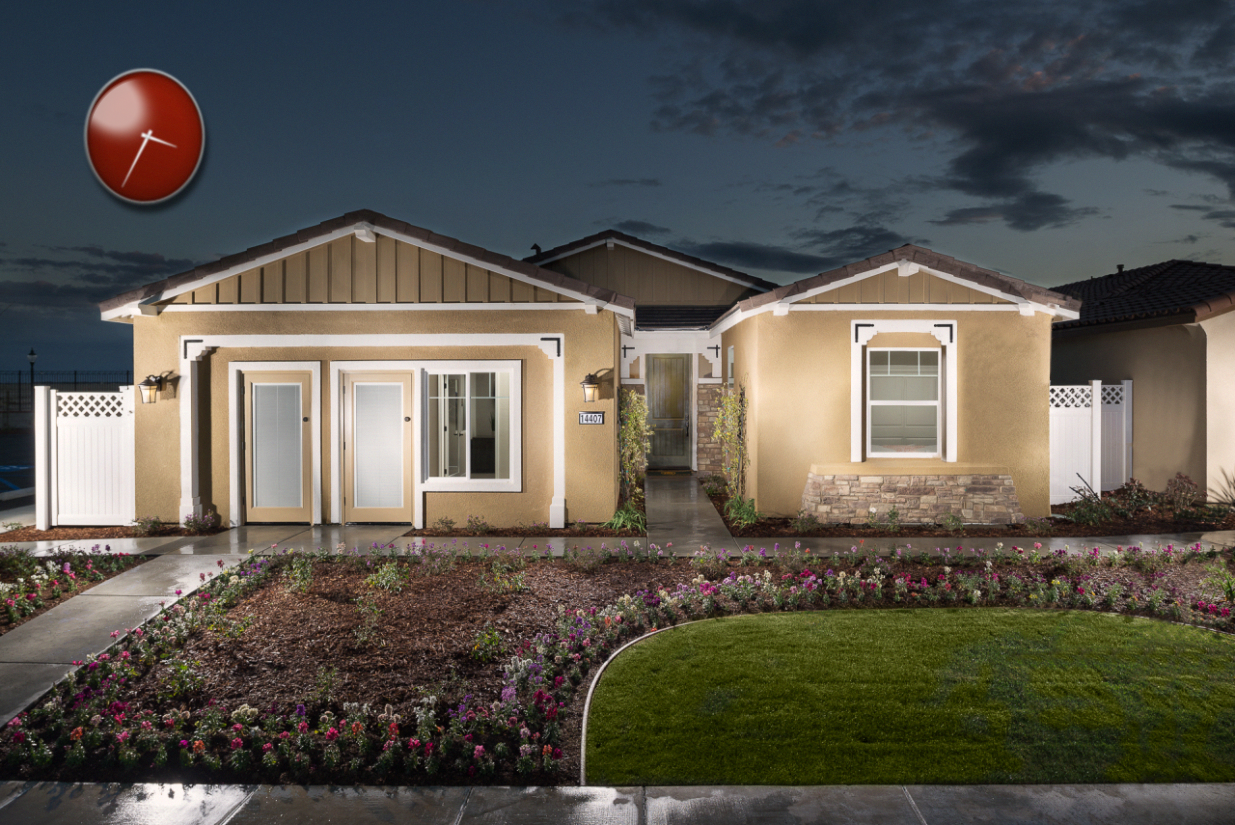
h=3 m=35
